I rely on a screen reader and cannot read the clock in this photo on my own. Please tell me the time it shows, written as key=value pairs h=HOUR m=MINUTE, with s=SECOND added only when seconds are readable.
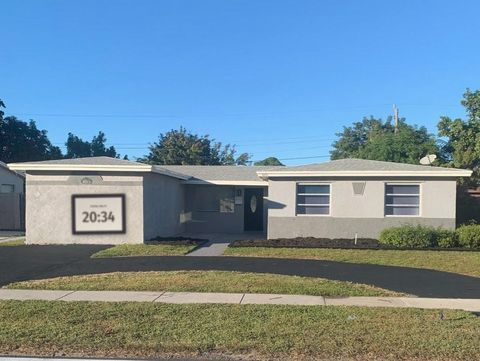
h=20 m=34
